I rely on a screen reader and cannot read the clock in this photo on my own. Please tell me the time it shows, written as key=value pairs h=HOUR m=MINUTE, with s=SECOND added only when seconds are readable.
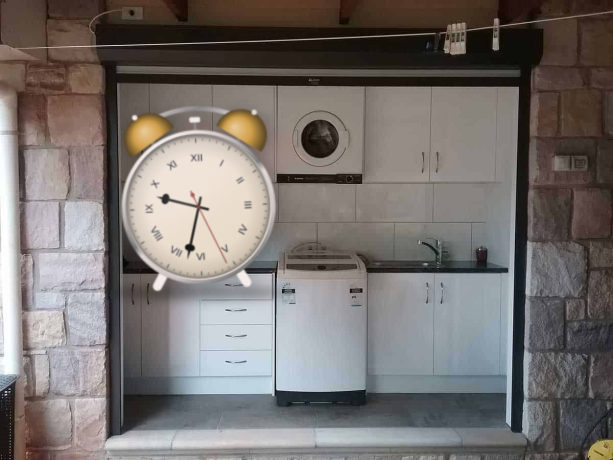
h=9 m=32 s=26
